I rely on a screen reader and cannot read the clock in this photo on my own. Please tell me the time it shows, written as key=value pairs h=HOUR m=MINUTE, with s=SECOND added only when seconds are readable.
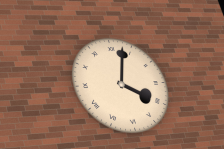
h=4 m=3
